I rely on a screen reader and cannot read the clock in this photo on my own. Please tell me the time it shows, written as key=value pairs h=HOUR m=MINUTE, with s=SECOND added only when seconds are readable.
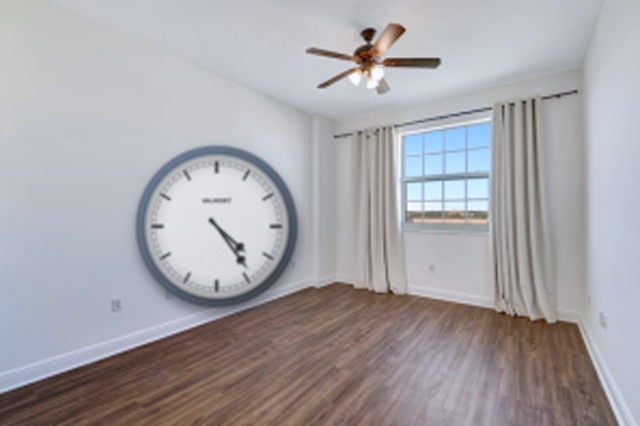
h=4 m=24
